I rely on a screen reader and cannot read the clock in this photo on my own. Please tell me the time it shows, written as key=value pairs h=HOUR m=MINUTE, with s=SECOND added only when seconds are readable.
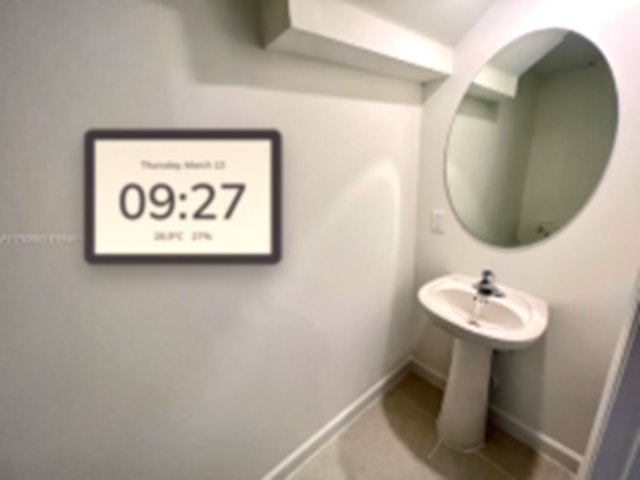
h=9 m=27
